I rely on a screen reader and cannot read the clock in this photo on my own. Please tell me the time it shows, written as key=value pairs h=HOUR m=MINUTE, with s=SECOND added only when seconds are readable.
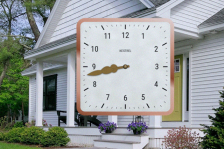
h=8 m=43
